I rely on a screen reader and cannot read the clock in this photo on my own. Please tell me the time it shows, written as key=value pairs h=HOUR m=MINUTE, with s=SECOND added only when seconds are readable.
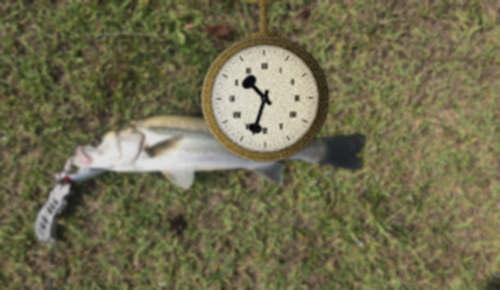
h=10 m=33
